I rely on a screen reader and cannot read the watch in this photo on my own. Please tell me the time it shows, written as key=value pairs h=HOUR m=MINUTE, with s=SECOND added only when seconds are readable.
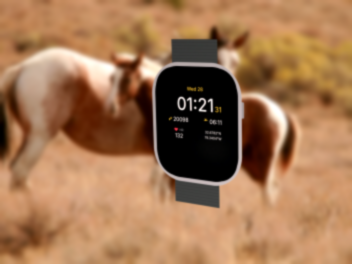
h=1 m=21
